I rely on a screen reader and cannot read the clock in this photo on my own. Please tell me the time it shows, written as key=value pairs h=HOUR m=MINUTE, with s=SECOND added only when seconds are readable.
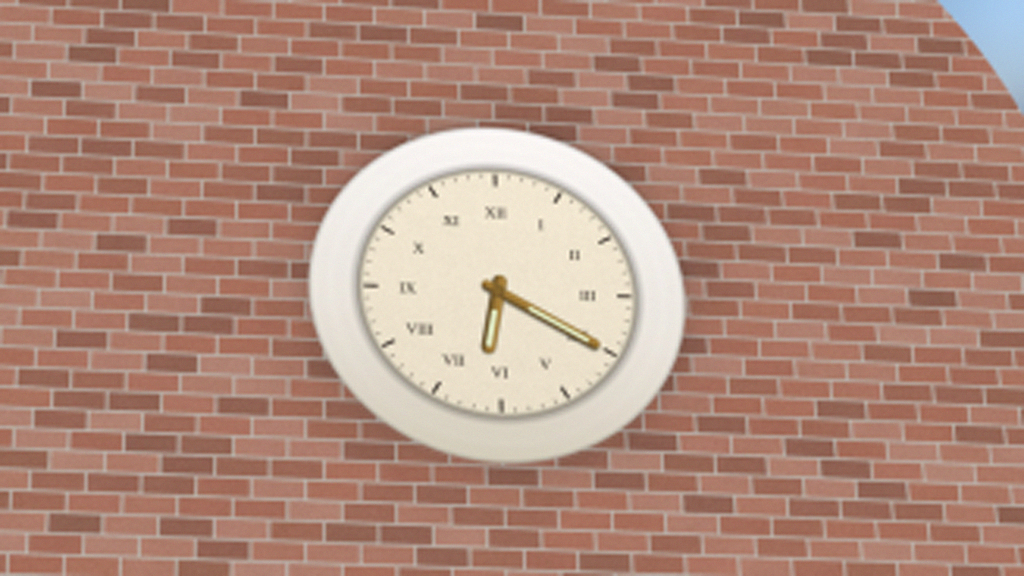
h=6 m=20
